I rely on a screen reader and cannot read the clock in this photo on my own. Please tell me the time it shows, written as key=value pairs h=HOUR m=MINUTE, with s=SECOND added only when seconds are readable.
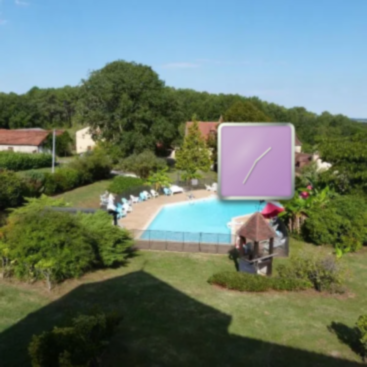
h=1 m=35
